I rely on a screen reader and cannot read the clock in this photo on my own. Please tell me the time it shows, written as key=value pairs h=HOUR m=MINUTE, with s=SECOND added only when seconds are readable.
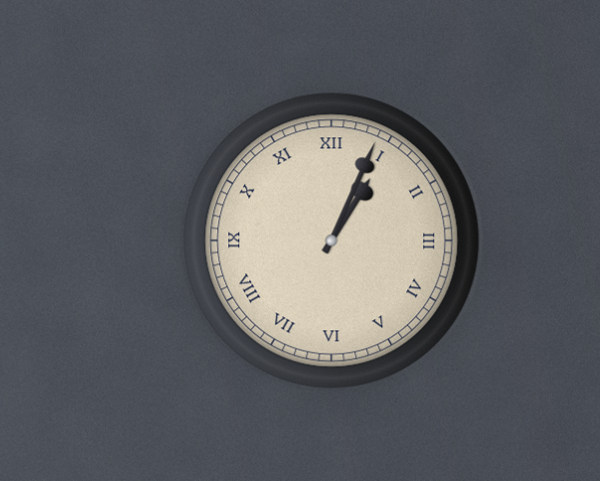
h=1 m=4
